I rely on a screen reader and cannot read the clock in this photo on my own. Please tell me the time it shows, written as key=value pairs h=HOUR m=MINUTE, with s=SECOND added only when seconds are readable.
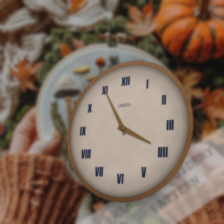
h=3 m=55
